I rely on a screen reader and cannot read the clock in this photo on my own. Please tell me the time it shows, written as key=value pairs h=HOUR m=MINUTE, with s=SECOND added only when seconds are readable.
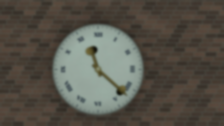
h=11 m=22
